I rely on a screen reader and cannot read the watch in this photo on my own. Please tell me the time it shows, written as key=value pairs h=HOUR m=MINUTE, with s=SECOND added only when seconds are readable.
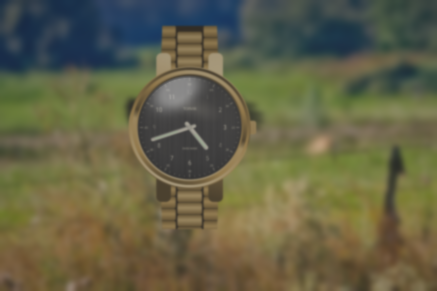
h=4 m=42
